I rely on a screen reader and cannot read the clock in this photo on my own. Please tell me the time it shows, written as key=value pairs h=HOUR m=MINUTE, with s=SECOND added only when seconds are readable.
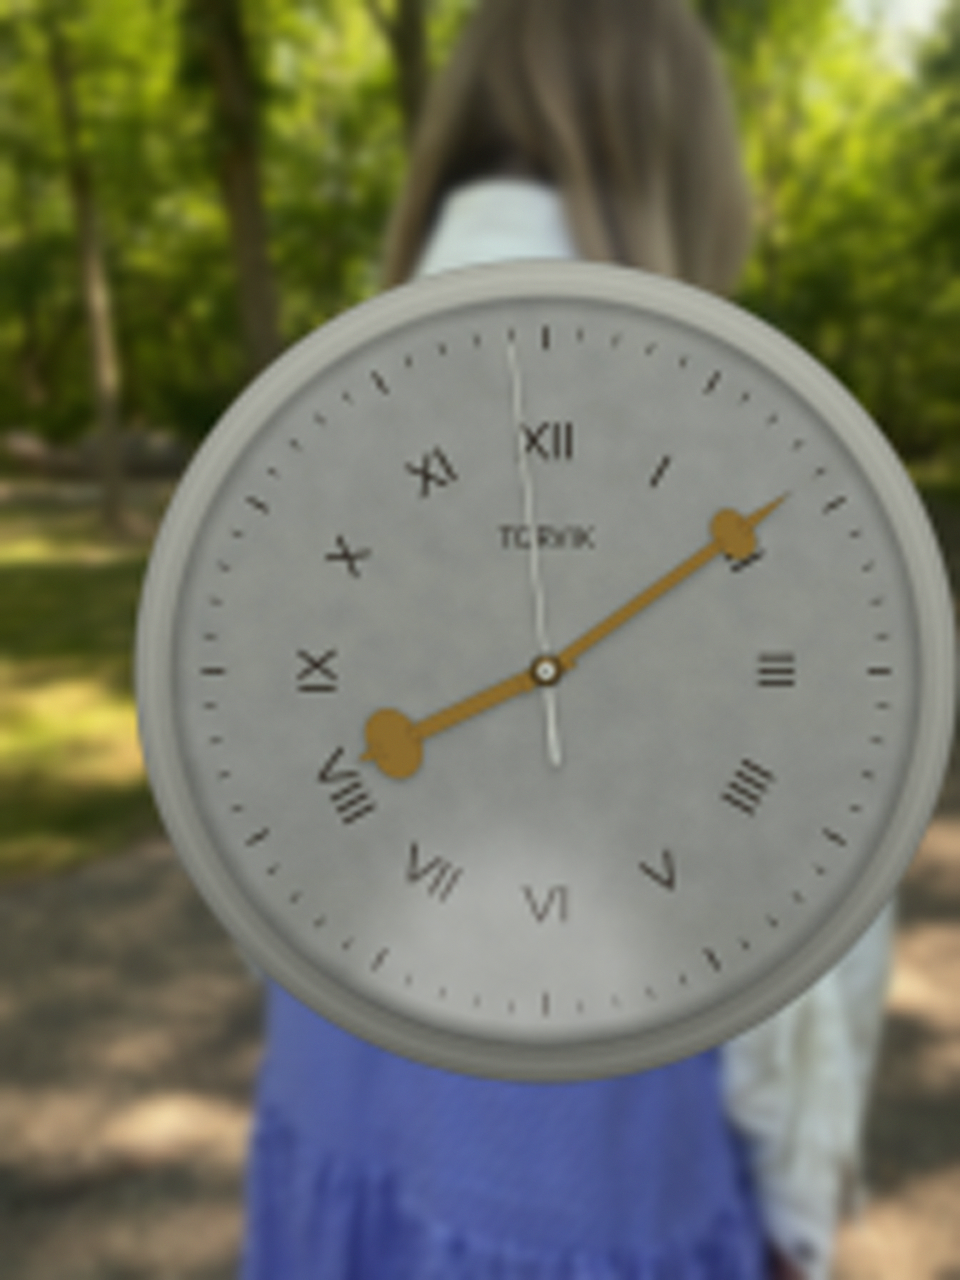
h=8 m=8 s=59
